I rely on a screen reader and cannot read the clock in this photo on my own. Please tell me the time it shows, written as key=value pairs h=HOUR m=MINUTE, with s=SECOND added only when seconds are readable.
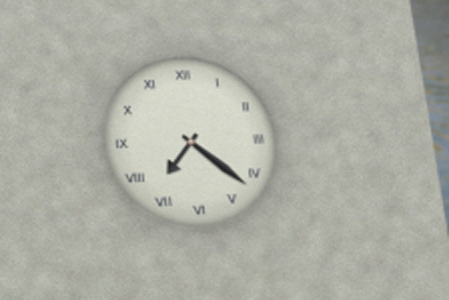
h=7 m=22
